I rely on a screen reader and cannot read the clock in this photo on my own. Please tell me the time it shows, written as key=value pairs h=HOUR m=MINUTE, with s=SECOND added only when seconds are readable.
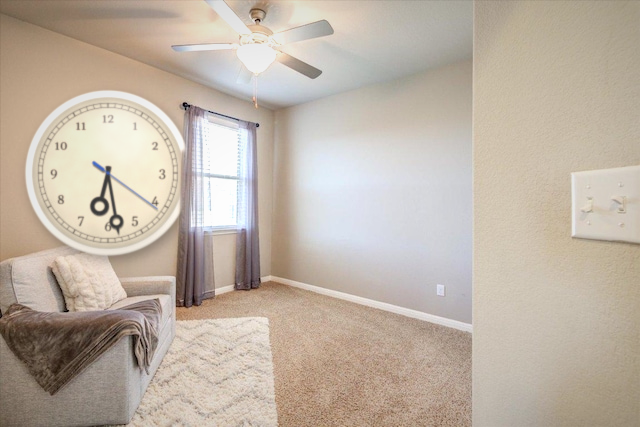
h=6 m=28 s=21
